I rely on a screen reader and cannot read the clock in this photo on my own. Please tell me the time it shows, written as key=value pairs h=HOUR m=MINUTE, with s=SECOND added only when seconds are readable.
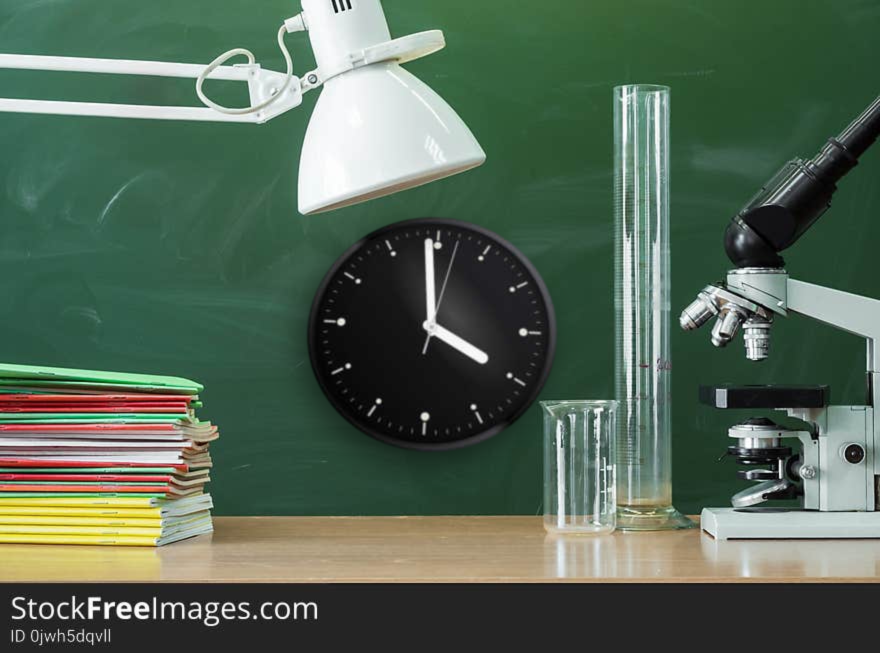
h=3 m=59 s=2
